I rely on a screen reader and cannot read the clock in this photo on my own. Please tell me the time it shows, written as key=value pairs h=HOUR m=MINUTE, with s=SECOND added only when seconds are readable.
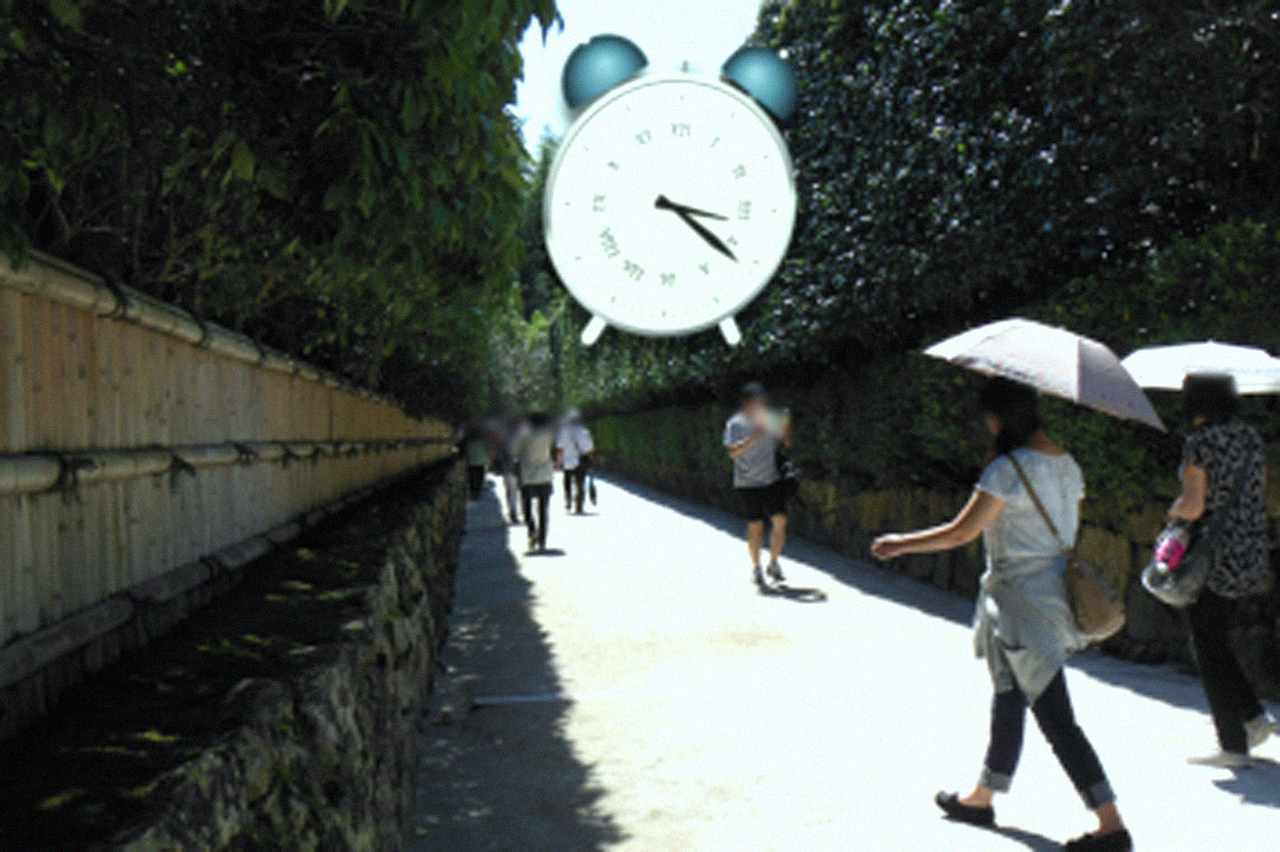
h=3 m=21
